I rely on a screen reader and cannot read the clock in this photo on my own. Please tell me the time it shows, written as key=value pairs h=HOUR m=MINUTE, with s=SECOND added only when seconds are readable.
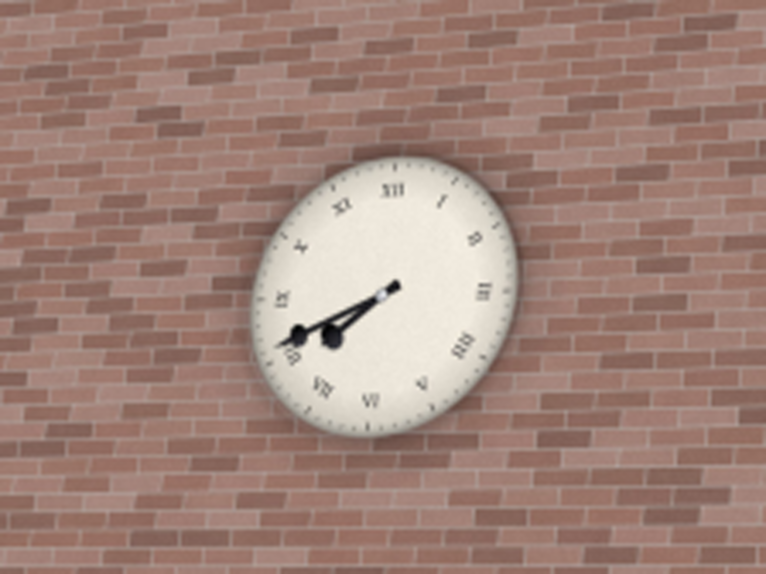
h=7 m=41
